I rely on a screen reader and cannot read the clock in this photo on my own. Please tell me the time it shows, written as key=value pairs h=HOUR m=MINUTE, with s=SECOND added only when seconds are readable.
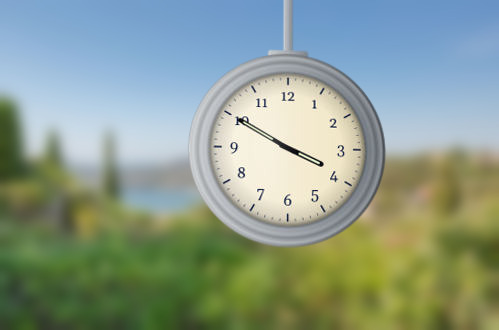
h=3 m=50
